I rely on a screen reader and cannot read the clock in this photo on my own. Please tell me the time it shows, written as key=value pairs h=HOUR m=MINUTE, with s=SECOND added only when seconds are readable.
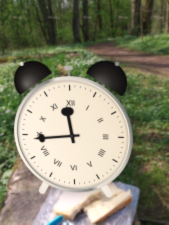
h=11 m=44
